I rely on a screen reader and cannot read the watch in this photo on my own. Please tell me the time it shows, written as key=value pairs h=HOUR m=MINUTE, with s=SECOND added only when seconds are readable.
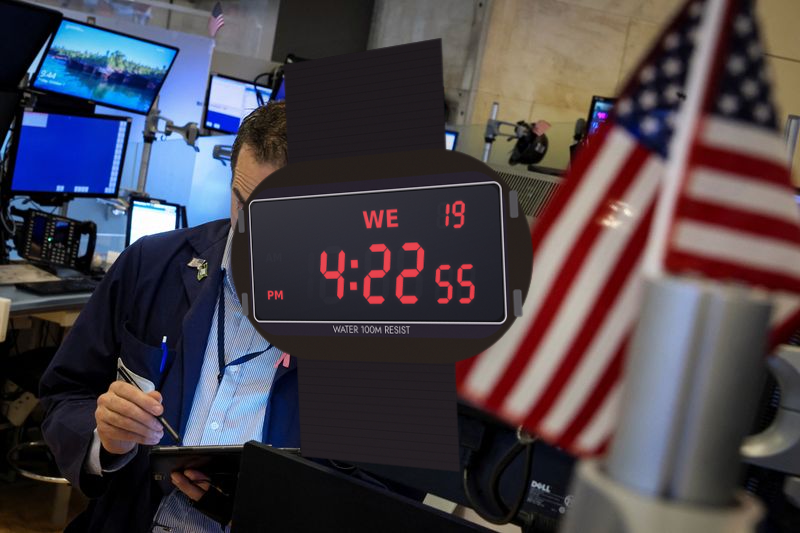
h=4 m=22 s=55
